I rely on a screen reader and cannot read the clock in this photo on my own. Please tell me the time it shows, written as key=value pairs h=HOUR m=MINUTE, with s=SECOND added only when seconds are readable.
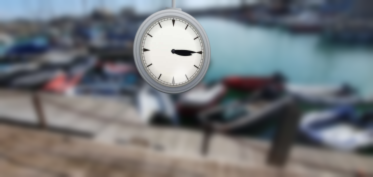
h=3 m=15
